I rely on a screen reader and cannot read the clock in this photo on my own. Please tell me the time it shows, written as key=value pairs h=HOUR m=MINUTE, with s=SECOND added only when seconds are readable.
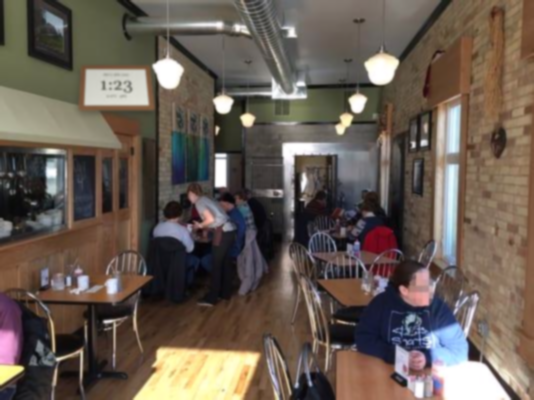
h=1 m=23
